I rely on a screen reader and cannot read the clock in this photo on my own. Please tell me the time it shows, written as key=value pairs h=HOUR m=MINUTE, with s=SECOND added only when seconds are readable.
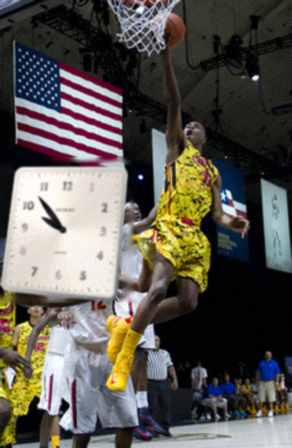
h=9 m=53
